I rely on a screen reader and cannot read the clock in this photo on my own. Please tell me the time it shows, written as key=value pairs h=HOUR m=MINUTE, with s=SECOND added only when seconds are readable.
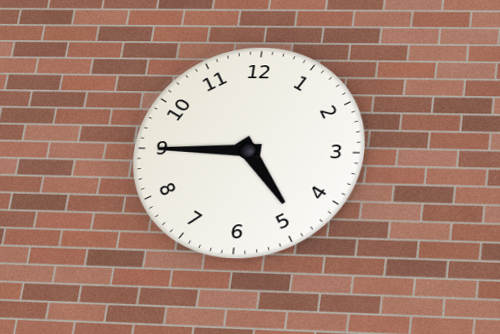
h=4 m=45
